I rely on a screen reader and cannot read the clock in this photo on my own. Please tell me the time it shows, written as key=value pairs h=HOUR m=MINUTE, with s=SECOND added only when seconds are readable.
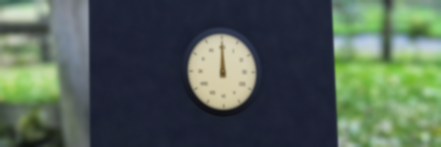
h=12 m=0
